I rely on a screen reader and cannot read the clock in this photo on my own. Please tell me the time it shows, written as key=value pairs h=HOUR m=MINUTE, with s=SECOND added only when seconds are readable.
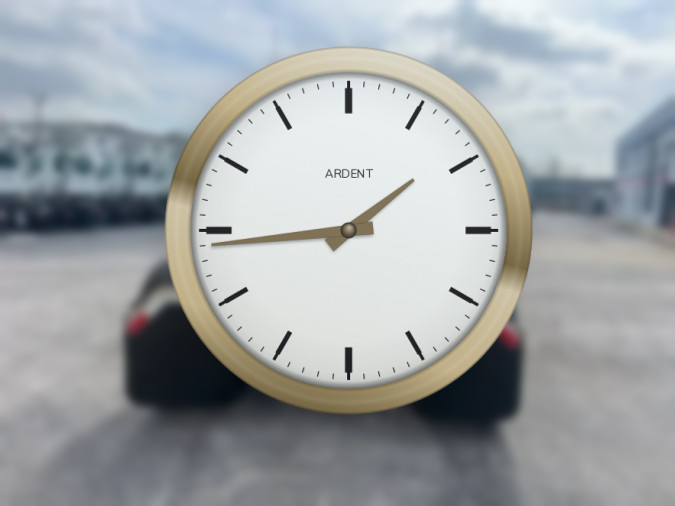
h=1 m=44
